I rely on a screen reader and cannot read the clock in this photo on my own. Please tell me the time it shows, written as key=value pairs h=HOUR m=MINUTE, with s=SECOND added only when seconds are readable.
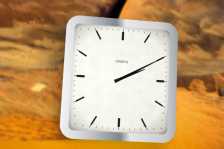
h=2 m=10
